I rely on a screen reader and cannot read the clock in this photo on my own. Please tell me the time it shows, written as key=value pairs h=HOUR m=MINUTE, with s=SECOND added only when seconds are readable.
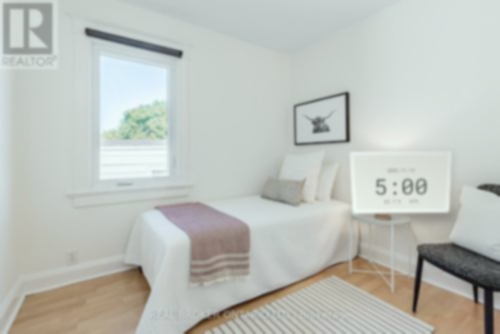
h=5 m=0
